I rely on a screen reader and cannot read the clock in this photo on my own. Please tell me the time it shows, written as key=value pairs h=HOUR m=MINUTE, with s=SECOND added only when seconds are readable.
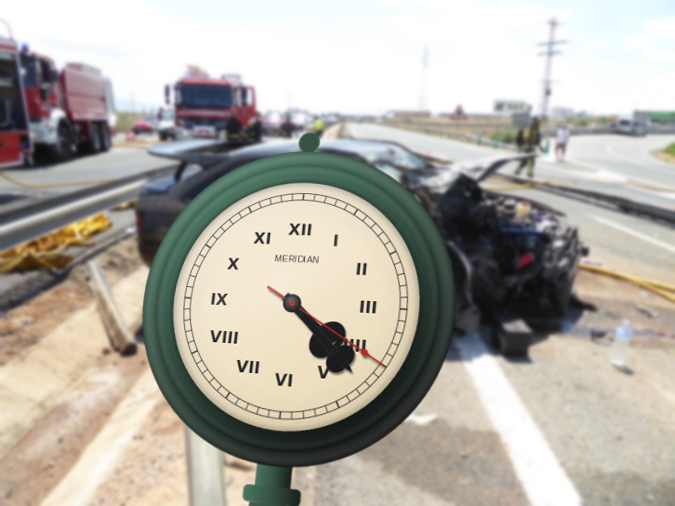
h=4 m=22 s=20
